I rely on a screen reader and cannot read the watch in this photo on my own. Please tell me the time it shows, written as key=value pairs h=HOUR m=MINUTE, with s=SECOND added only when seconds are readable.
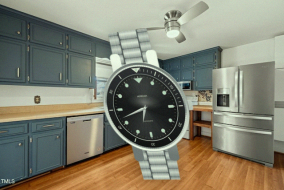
h=6 m=42
